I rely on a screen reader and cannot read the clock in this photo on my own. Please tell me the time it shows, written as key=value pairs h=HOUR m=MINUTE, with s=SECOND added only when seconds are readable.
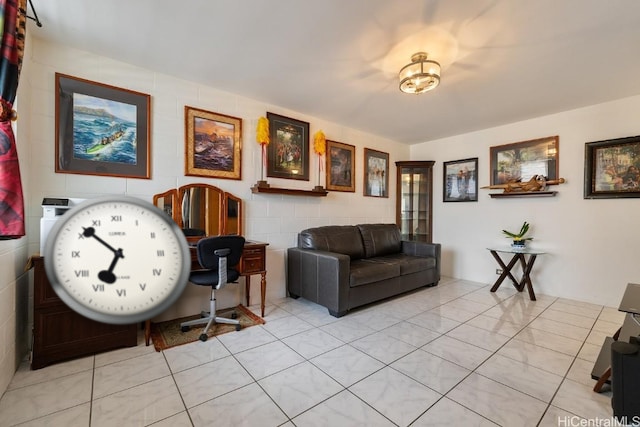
h=6 m=52
